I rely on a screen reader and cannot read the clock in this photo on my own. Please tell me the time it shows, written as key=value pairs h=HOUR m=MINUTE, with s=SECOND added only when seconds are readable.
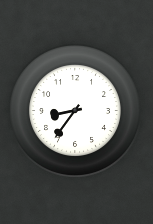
h=8 m=36
